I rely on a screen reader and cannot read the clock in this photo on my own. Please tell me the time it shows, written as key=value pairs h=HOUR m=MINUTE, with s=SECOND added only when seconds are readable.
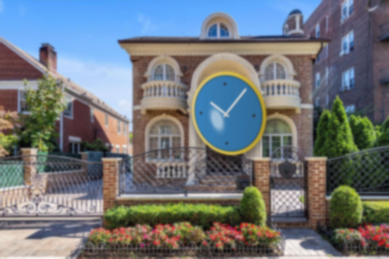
h=10 m=7
